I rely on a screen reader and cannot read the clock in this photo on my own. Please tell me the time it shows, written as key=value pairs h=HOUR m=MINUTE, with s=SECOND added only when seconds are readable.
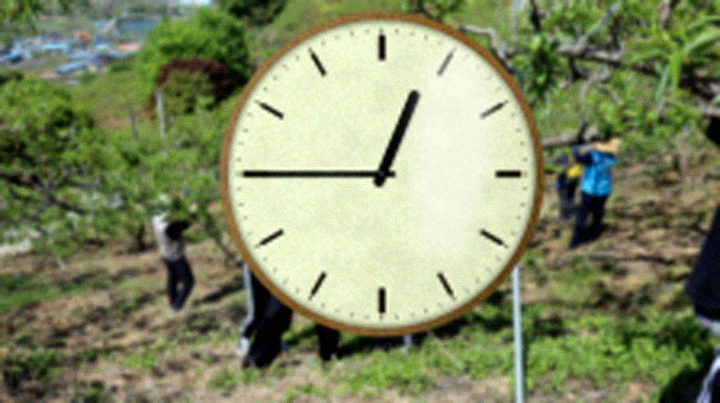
h=12 m=45
